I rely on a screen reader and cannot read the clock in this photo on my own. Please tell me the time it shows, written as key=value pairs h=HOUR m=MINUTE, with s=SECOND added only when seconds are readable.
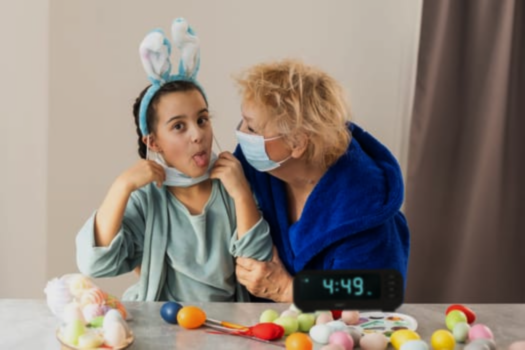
h=4 m=49
